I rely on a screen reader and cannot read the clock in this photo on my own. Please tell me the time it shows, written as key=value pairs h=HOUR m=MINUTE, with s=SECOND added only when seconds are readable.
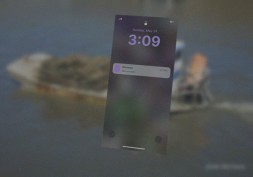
h=3 m=9
